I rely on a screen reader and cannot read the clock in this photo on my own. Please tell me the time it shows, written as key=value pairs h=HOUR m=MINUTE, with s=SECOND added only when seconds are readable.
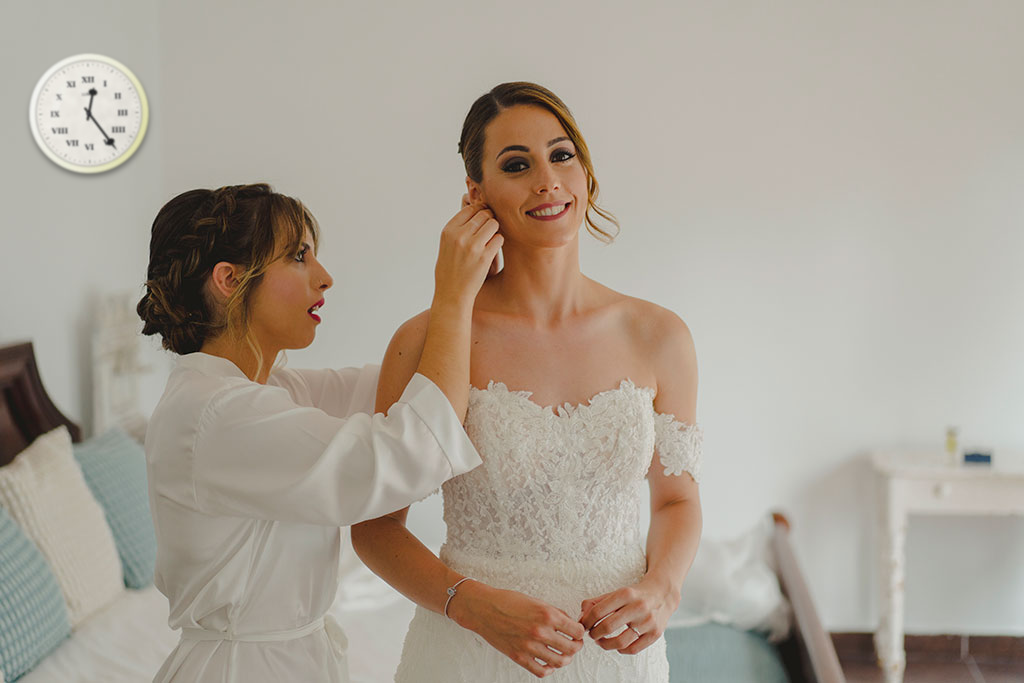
h=12 m=24
